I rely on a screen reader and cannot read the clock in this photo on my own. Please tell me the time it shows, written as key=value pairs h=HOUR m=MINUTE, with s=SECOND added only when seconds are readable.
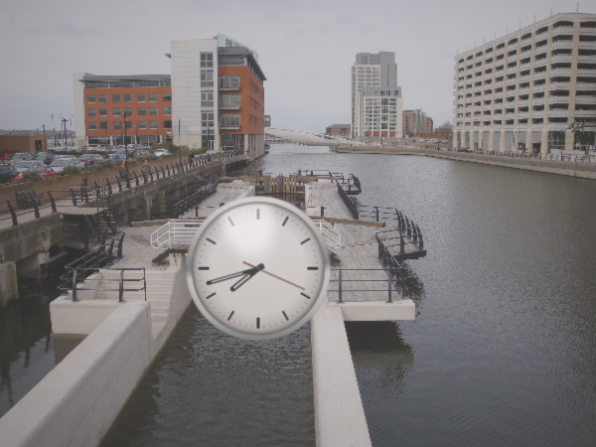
h=7 m=42 s=19
